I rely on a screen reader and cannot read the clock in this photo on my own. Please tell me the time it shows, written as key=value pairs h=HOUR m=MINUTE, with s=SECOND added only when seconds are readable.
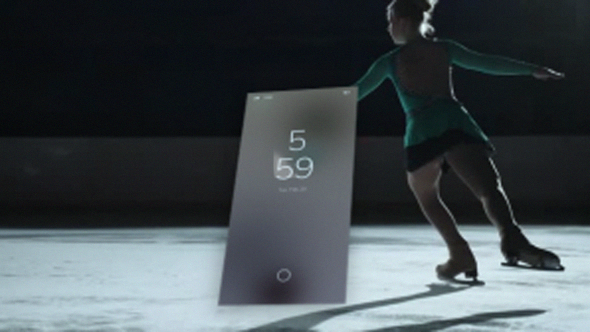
h=5 m=59
